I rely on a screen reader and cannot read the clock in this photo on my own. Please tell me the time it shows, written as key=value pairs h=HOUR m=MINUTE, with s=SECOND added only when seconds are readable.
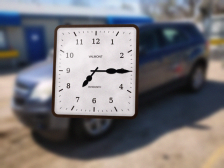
h=7 m=15
